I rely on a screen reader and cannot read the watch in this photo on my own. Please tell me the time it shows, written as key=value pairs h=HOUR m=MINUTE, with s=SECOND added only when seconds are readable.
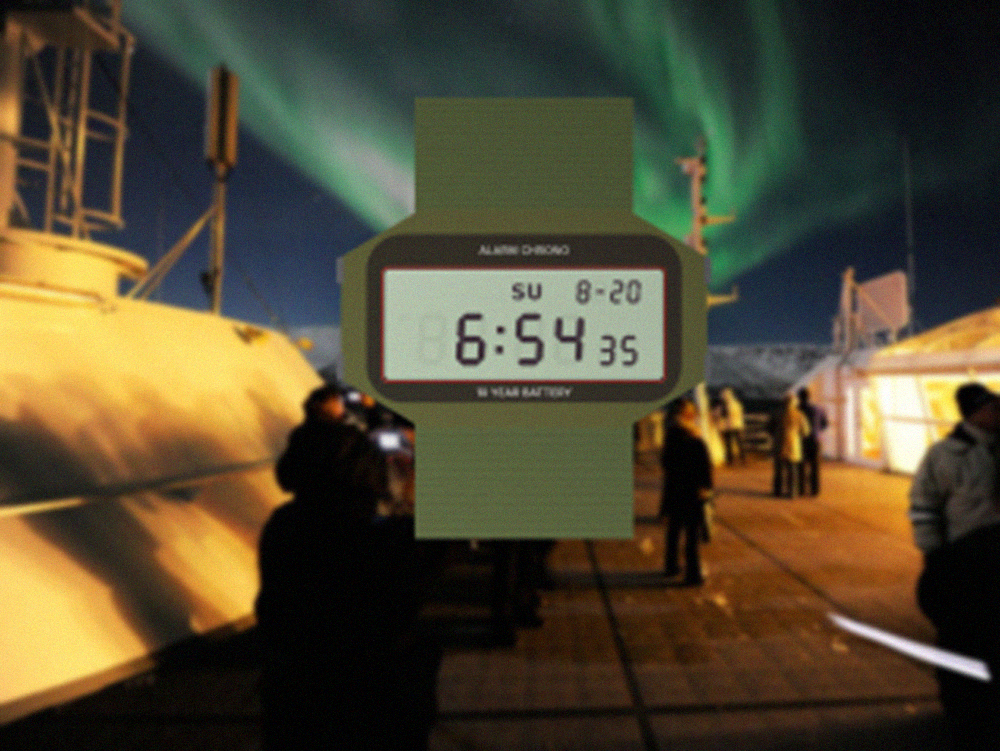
h=6 m=54 s=35
